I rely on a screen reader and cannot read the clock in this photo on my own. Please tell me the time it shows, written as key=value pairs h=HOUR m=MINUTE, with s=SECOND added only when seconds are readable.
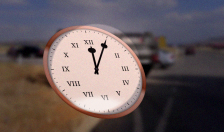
h=12 m=5
